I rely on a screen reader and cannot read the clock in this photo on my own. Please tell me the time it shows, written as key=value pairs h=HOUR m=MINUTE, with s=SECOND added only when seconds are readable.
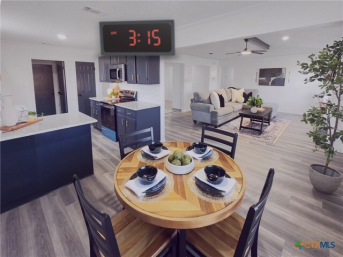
h=3 m=15
